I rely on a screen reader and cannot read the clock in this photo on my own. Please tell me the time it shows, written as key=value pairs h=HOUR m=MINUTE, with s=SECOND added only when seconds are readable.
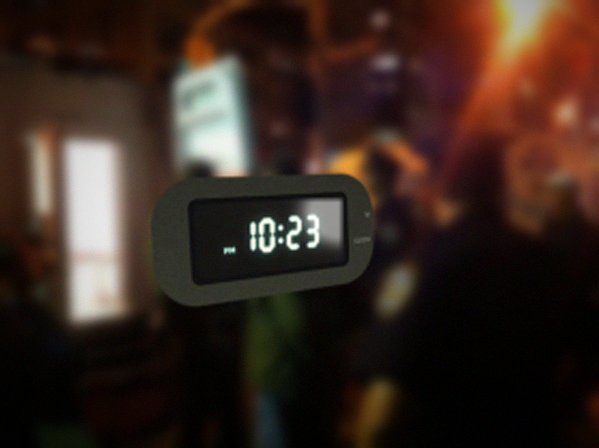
h=10 m=23
